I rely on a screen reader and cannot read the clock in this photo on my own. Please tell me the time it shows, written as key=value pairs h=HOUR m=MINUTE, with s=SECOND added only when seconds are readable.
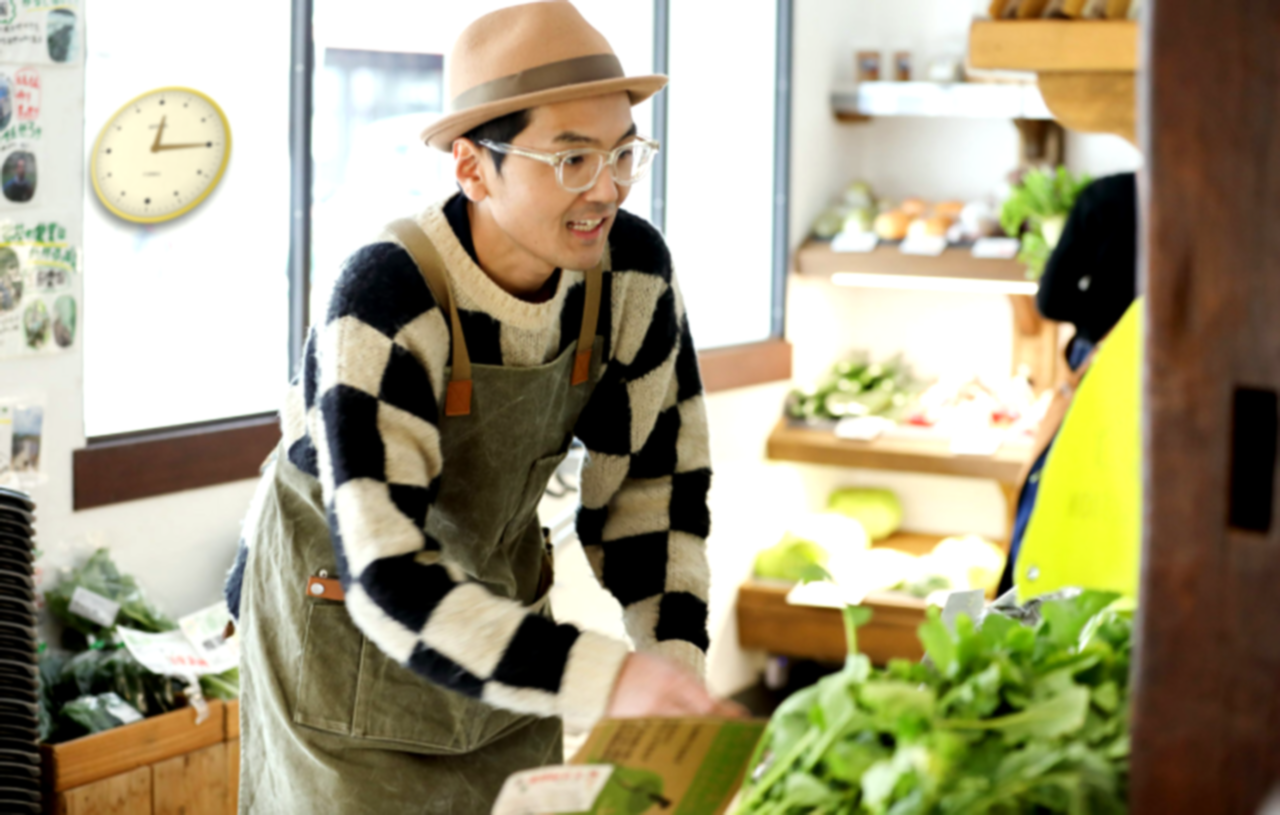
h=12 m=15
